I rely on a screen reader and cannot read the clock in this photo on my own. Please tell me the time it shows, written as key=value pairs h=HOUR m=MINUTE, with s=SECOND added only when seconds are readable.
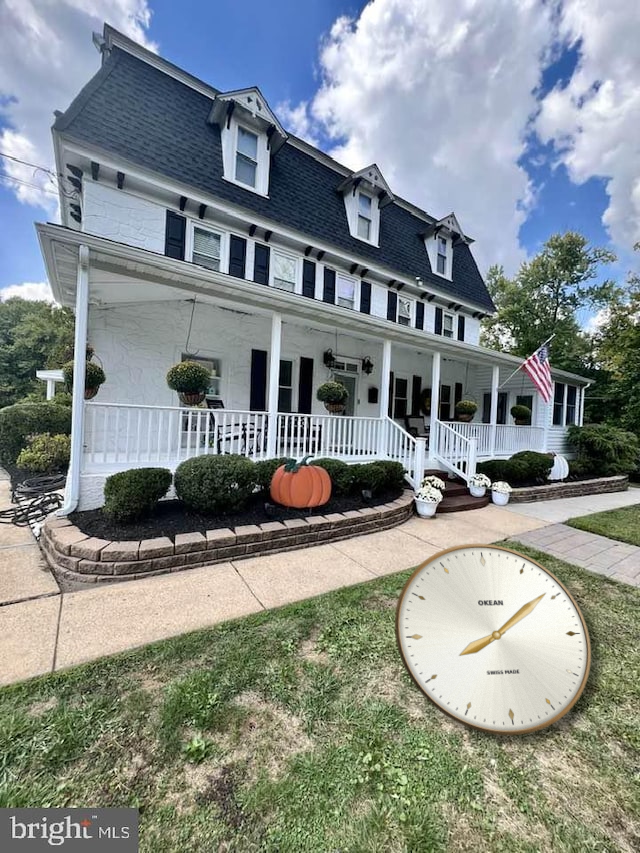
h=8 m=9
